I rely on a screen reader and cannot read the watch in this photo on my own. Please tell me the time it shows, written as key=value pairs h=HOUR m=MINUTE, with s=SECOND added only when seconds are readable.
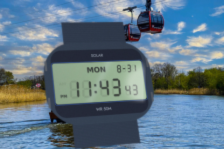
h=11 m=43 s=43
